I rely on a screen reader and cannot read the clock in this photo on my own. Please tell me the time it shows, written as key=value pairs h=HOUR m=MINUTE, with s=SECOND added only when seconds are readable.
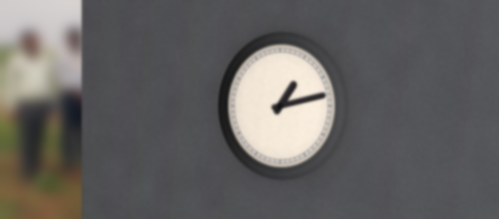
h=1 m=13
